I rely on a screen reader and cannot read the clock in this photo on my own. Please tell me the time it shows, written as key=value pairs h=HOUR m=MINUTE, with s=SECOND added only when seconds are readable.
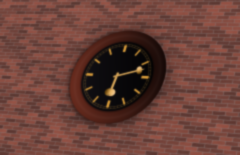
h=6 m=12
